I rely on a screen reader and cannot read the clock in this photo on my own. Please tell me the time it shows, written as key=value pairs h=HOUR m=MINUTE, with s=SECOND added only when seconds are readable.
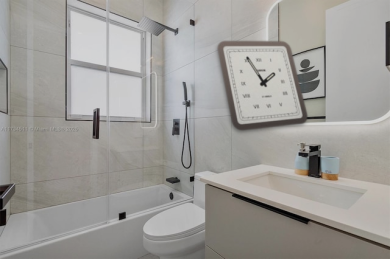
h=1 m=56
